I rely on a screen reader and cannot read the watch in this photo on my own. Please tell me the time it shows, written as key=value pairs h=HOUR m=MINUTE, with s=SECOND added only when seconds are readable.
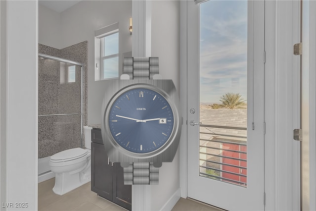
h=2 m=47
